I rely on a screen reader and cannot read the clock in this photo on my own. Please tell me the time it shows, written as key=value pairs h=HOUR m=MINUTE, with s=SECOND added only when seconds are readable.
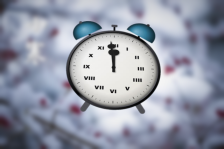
h=11 m=59
